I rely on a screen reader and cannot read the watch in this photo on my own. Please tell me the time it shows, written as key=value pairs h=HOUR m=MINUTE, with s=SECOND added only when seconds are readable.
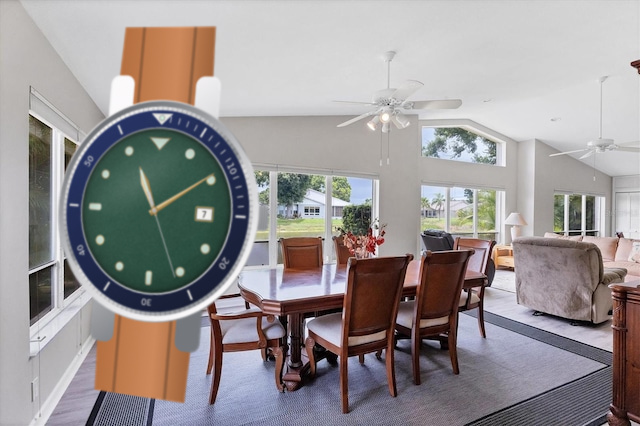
h=11 m=9 s=26
